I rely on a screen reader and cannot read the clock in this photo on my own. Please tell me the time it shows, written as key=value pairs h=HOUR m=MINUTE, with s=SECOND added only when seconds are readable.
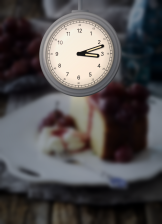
h=3 m=12
